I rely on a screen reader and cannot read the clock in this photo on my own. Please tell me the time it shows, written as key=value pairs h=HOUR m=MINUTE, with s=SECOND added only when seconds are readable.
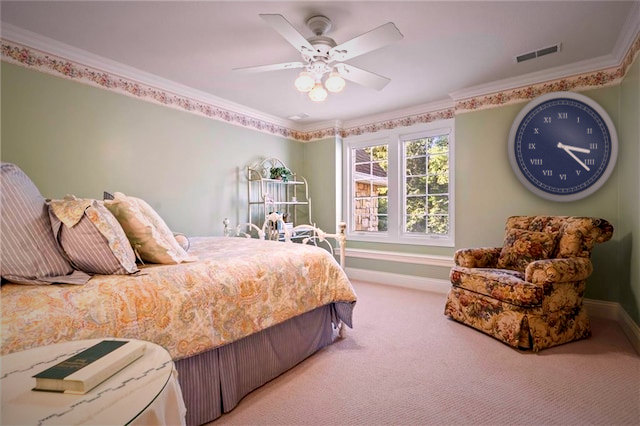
h=3 m=22
